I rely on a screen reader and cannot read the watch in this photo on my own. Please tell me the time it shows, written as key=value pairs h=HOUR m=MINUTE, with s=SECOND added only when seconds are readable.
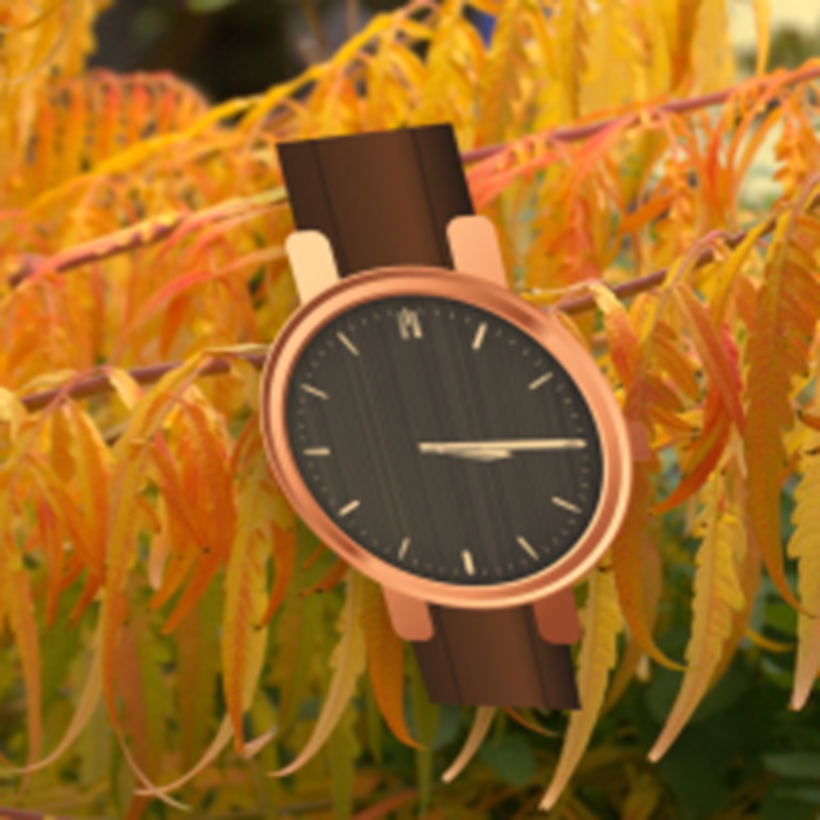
h=3 m=15
